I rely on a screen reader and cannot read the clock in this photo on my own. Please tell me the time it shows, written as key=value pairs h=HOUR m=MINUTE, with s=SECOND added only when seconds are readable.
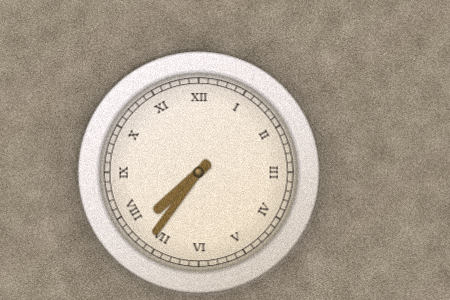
h=7 m=36
